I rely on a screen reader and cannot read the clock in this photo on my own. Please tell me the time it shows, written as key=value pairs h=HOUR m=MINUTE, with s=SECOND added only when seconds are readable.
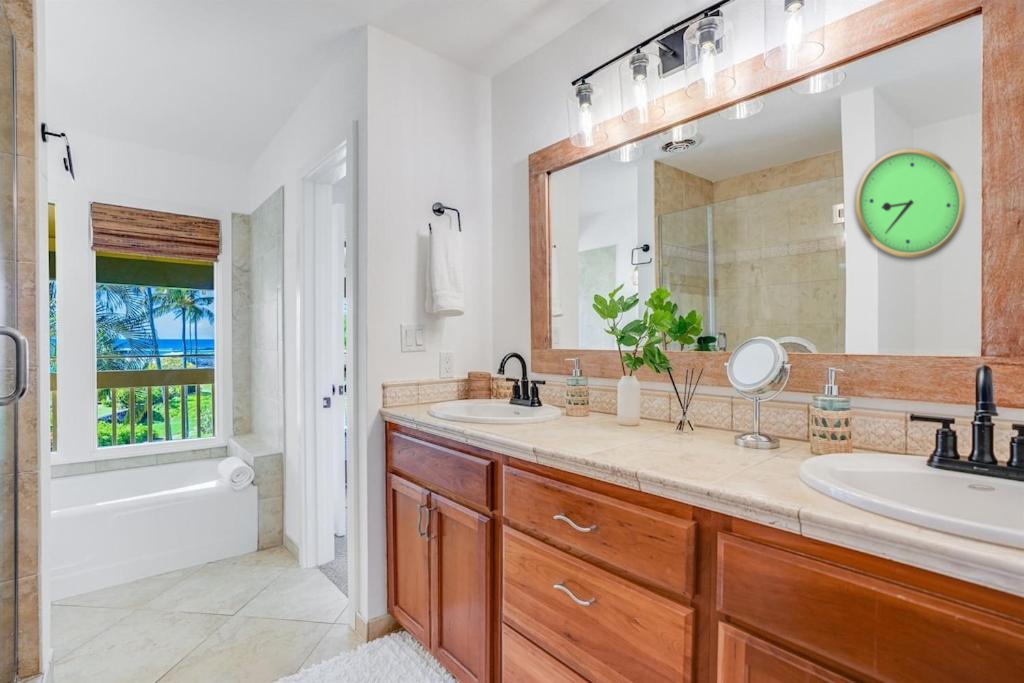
h=8 m=36
